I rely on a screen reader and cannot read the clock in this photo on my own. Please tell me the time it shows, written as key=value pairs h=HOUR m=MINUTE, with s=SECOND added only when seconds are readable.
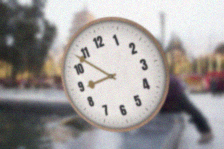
h=8 m=53
